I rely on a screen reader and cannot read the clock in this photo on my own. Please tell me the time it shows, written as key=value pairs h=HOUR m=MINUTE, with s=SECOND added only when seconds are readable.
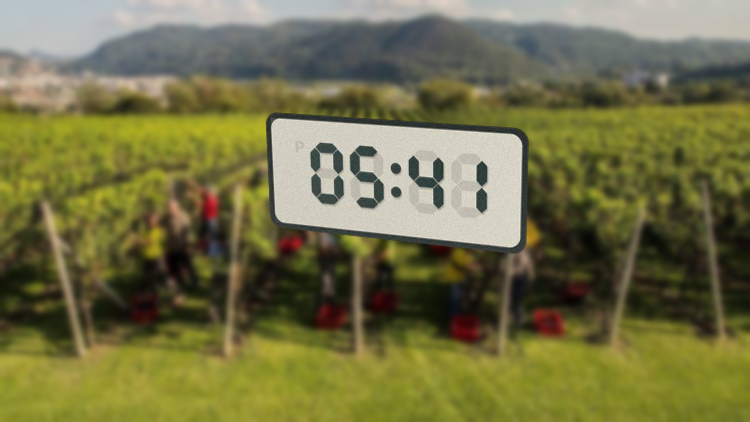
h=5 m=41
